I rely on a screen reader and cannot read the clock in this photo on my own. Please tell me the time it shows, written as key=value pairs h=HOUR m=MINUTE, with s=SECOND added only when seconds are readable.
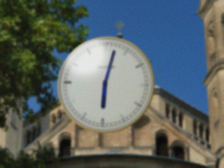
h=6 m=2
